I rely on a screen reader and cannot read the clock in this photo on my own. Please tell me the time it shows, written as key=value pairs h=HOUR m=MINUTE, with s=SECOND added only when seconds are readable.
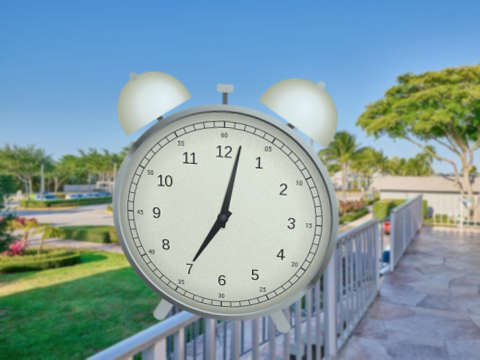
h=7 m=2
